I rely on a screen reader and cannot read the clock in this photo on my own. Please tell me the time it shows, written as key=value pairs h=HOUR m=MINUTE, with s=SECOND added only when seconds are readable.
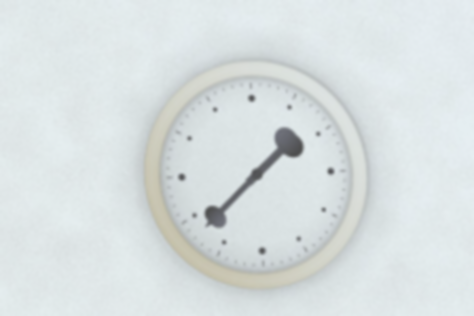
h=1 m=38
